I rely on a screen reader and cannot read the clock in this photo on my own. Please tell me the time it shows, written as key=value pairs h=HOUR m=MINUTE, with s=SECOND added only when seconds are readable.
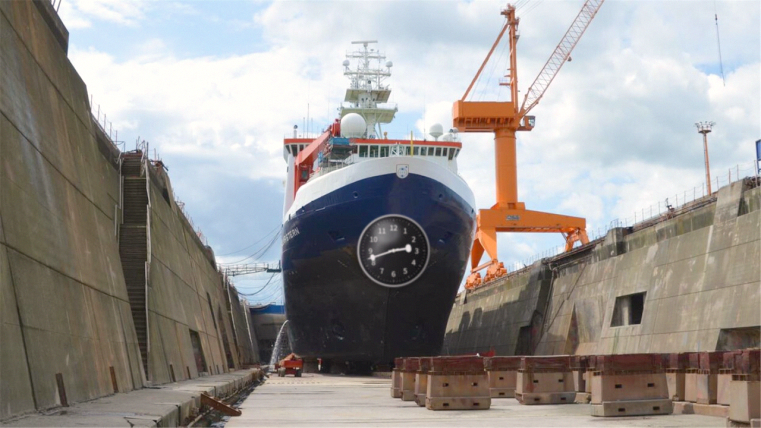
h=2 m=42
